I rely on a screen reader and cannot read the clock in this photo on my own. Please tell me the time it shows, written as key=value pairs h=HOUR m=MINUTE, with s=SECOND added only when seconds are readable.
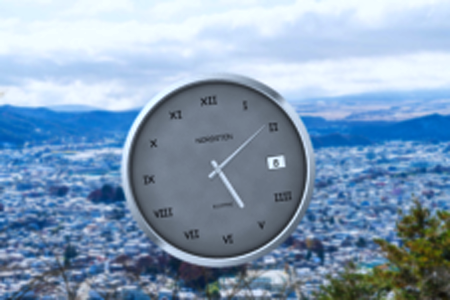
h=5 m=9
